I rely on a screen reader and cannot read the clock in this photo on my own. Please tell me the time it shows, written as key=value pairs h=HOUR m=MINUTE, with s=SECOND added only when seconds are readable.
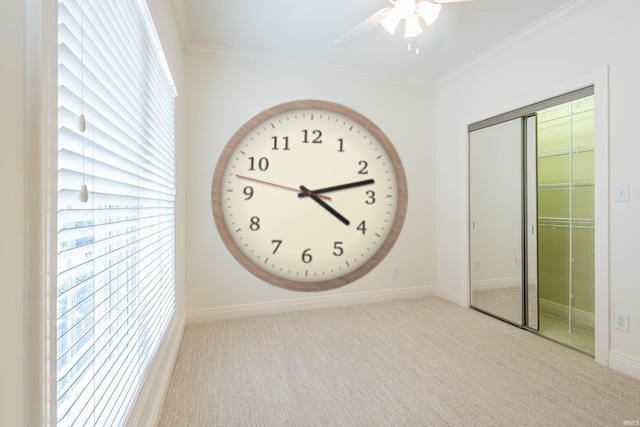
h=4 m=12 s=47
